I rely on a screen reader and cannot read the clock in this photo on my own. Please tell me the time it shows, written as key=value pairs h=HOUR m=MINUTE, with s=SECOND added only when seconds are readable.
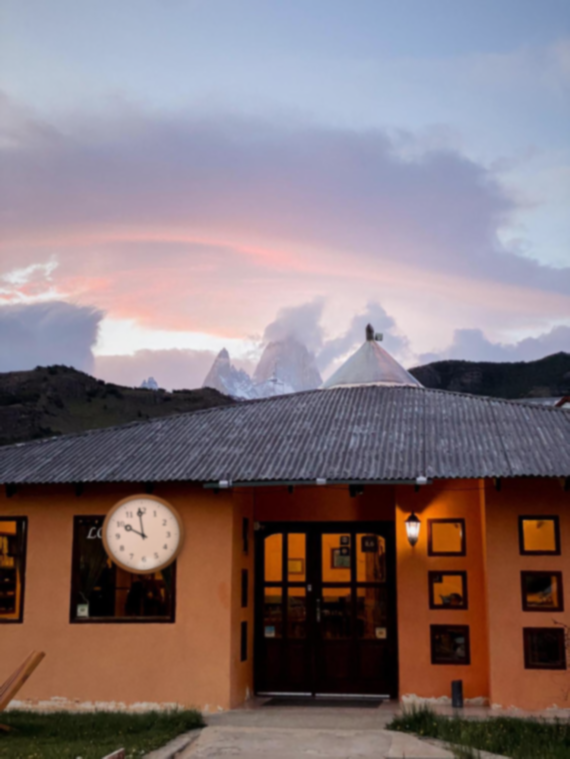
h=9 m=59
